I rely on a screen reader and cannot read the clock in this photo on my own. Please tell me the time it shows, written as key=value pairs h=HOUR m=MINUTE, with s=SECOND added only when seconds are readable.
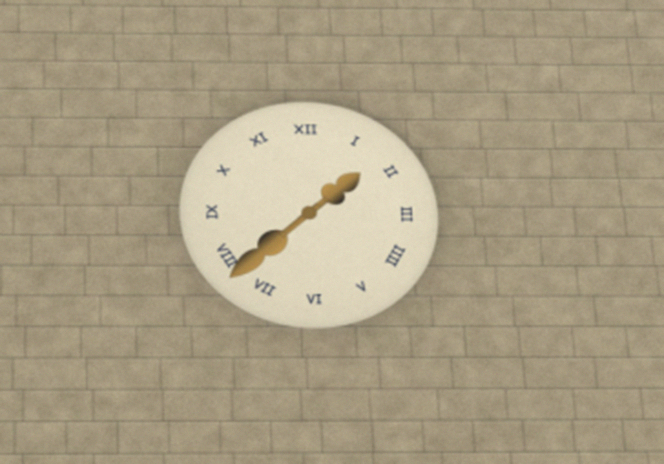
h=1 m=38
